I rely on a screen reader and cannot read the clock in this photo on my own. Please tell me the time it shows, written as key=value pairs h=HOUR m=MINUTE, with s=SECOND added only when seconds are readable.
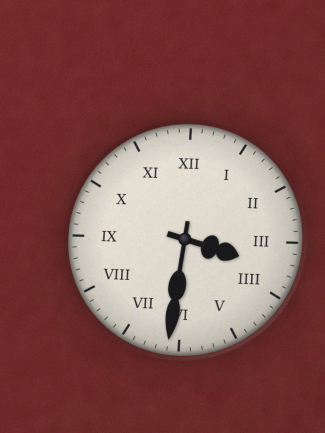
h=3 m=31
